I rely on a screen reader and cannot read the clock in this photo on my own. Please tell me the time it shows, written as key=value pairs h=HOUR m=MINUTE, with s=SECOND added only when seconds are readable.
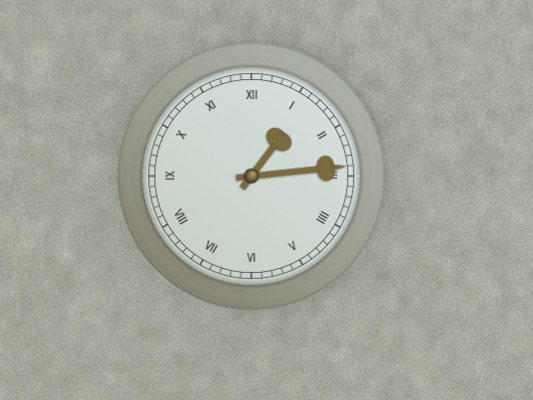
h=1 m=14
